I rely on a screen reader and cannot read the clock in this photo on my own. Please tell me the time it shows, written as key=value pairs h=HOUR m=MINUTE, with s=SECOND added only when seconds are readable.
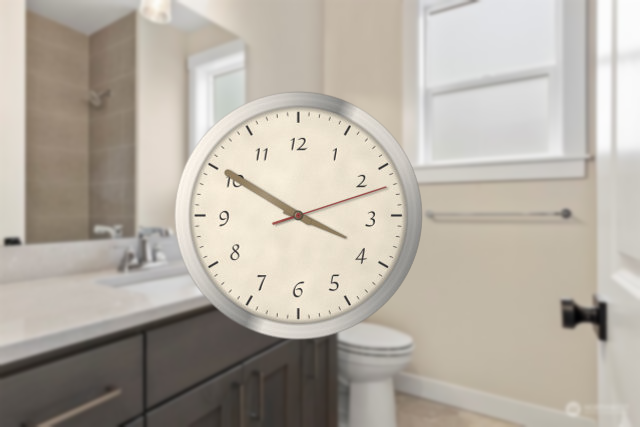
h=3 m=50 s=12
